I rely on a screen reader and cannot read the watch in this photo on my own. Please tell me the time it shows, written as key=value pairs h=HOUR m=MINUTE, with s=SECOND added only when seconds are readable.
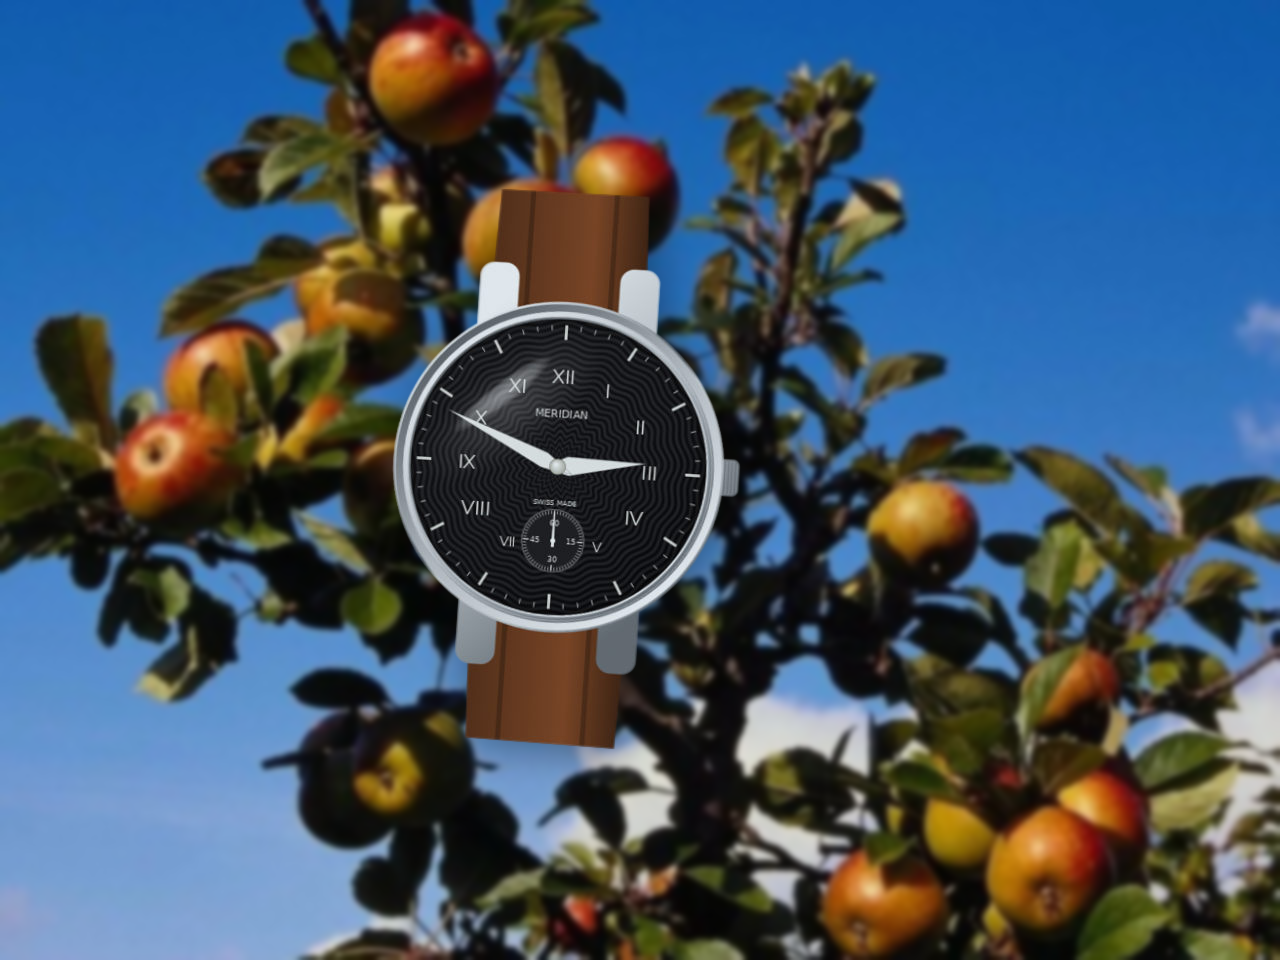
h=2 m=49
